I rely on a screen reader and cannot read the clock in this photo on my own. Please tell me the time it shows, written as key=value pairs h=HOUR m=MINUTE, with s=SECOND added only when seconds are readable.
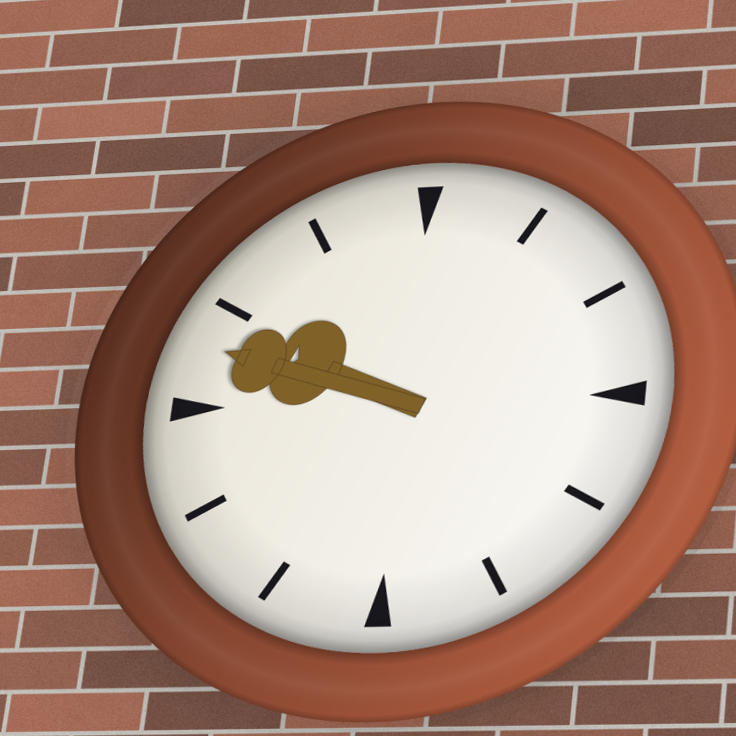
h=9 m=48
